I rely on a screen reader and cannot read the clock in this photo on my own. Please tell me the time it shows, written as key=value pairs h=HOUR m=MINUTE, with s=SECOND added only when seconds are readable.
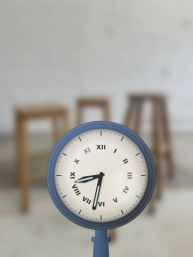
h=8 m=32
